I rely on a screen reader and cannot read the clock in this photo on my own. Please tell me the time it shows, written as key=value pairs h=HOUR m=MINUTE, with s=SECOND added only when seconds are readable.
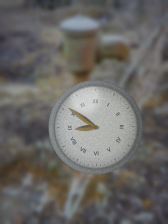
h=8 m=51
